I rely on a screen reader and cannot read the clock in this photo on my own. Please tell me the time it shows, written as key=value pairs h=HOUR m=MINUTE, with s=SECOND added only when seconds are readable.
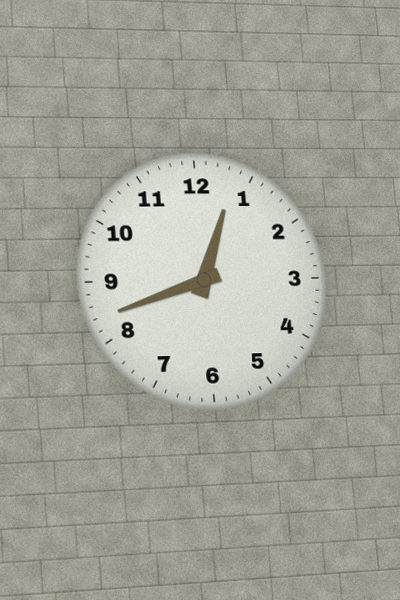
h=12 m=42
